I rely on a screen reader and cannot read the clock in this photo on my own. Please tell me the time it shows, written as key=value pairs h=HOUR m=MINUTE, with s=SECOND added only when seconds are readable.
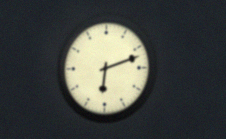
h=6 m=12
